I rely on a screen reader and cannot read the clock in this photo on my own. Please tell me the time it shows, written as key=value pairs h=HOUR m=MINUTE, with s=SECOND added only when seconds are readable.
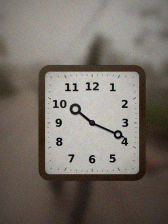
h=10 m=19
